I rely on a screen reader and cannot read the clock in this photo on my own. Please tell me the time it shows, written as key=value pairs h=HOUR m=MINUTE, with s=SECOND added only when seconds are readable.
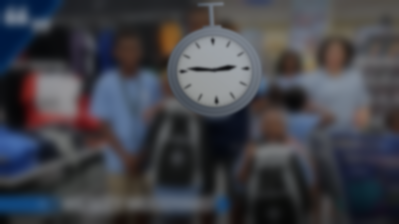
h=2 m=46
